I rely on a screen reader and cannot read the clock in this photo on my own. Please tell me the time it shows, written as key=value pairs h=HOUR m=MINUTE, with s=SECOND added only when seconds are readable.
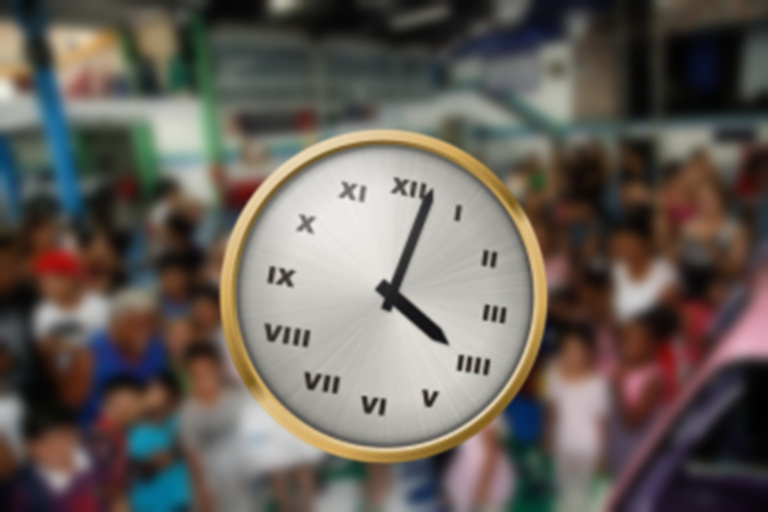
h=4 m=2
